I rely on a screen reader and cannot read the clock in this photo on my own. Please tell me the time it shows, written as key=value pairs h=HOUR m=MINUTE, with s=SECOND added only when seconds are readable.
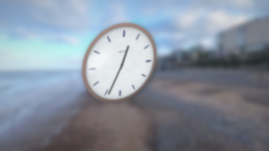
h=12 m=34
